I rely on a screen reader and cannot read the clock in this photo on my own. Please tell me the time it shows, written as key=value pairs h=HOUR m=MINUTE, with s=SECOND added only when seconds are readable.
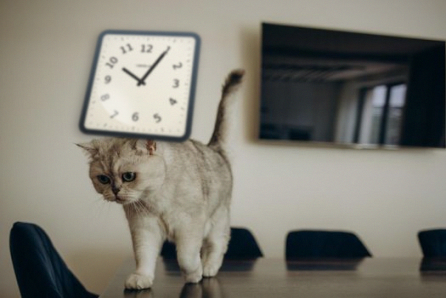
h=10 m=5
